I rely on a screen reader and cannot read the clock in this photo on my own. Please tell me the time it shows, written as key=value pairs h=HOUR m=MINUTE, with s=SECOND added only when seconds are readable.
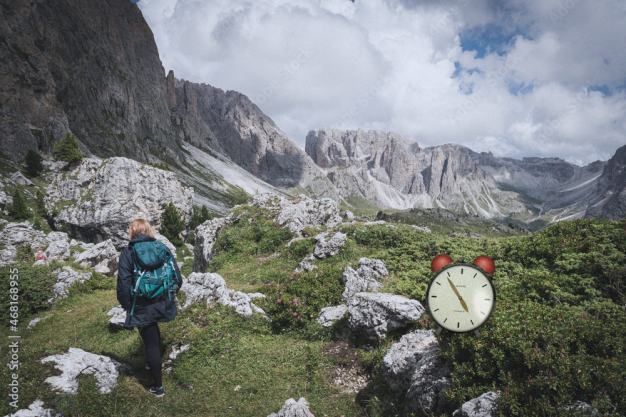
h=4 m=54
